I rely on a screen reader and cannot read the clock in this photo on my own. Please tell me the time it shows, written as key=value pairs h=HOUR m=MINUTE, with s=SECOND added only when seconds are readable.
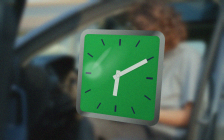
h=6 m=10
